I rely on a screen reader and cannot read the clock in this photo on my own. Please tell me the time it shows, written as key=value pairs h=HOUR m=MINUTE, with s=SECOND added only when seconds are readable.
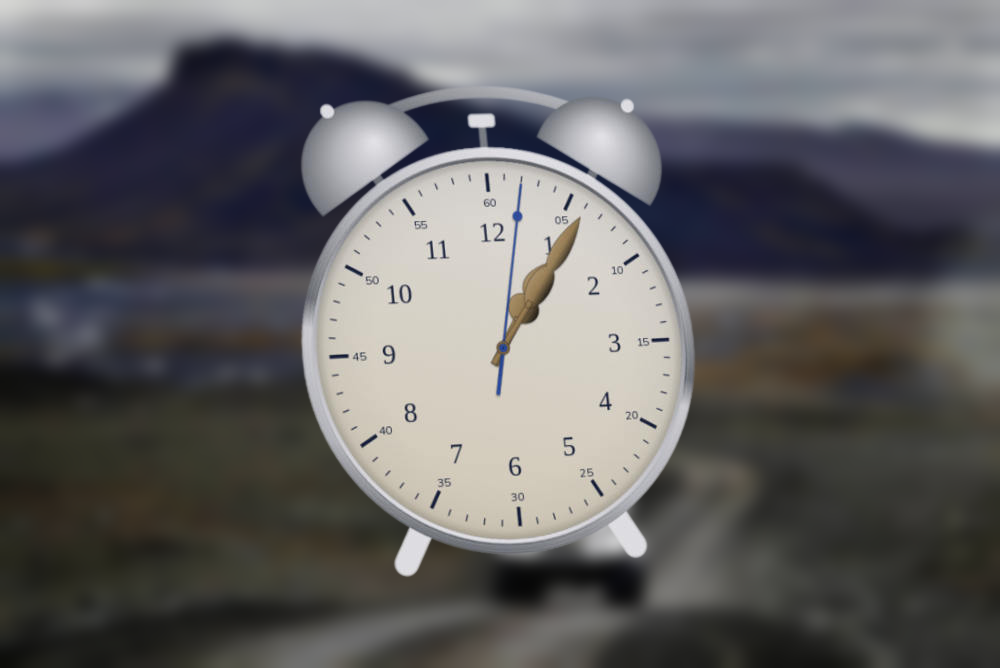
h=1 m=6 s=2
